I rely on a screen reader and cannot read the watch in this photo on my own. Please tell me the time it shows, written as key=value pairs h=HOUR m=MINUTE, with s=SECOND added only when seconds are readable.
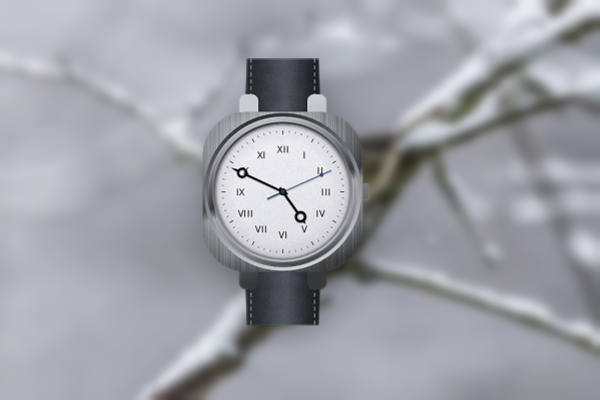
h=4 m=49 s=11
